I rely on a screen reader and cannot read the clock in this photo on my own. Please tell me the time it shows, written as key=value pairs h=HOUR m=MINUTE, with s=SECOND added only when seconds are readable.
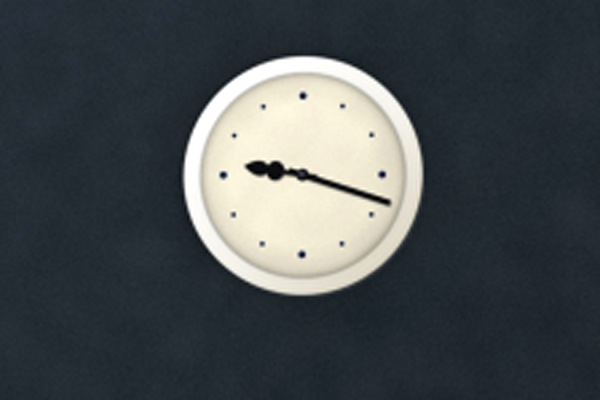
h=9 m=18
